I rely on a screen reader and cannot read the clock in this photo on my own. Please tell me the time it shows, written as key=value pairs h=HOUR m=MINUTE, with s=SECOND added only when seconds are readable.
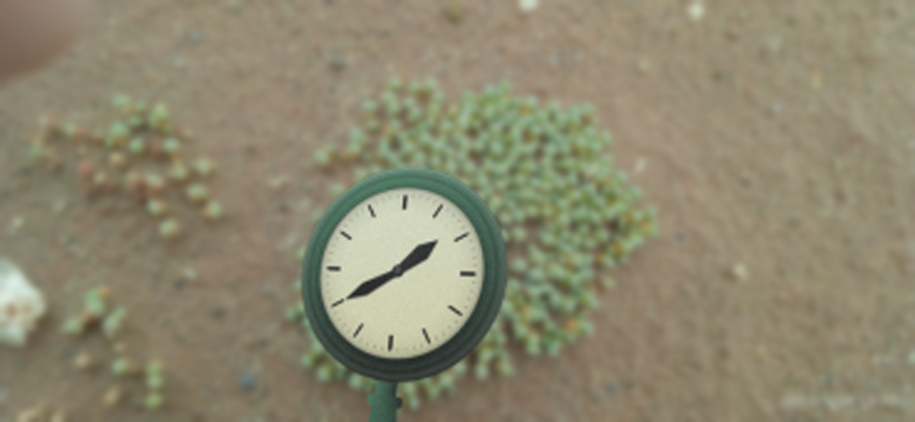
h=1 m=40
